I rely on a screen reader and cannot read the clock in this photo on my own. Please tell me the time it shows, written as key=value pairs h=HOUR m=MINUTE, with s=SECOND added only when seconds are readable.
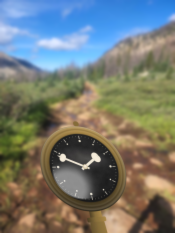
h=1 m=49
